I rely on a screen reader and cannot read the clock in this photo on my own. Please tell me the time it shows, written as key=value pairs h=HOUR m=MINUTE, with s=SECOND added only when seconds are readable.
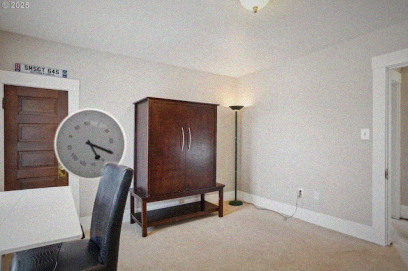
h=5 m=20
